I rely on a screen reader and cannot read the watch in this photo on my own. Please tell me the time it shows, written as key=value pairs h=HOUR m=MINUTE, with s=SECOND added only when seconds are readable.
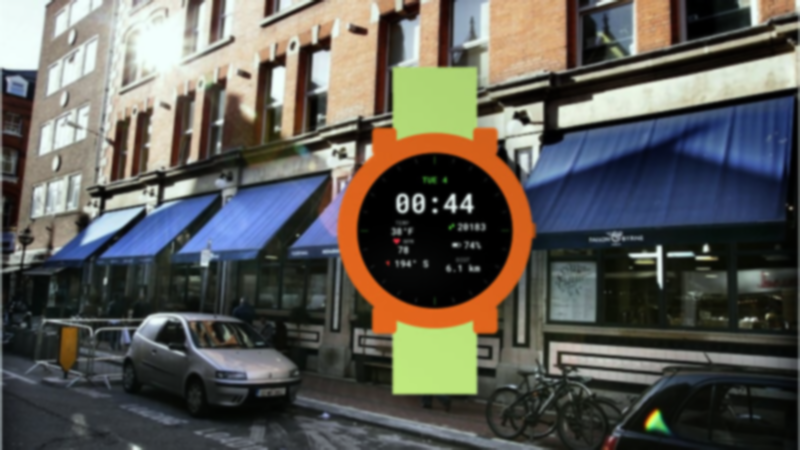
h=0 m=44
